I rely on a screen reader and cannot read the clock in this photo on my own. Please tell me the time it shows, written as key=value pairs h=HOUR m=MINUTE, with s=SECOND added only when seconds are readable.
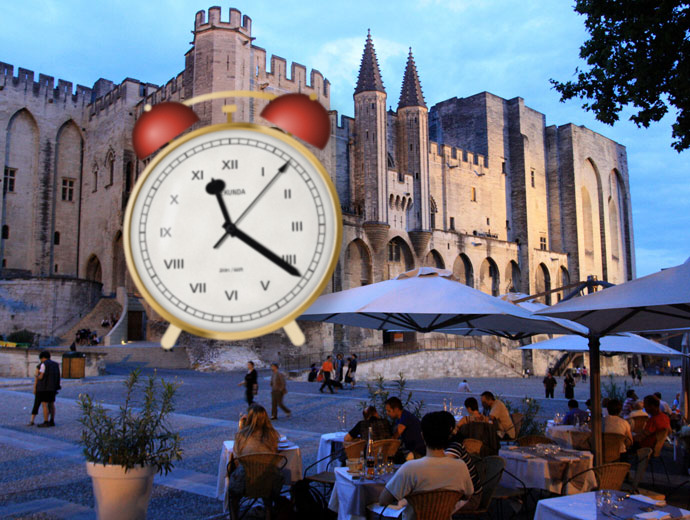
h=11 m=21 s=7
